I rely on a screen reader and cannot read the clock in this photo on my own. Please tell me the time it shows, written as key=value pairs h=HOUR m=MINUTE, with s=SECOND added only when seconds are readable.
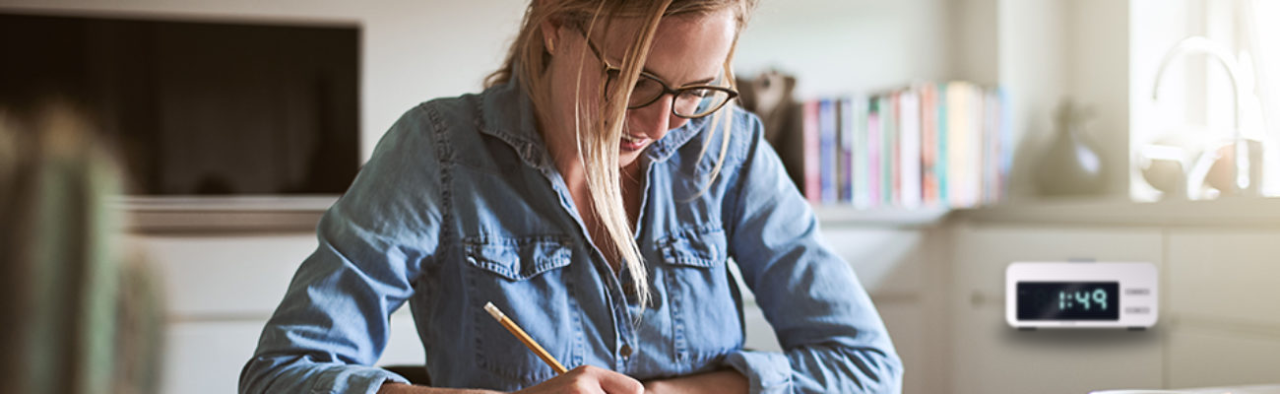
h=1 m=49
